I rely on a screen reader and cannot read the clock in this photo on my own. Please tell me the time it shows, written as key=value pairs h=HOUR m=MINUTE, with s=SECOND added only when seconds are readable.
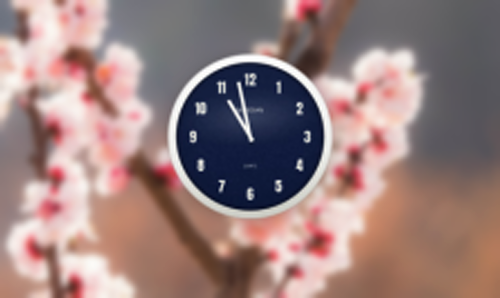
h=10 m=58
